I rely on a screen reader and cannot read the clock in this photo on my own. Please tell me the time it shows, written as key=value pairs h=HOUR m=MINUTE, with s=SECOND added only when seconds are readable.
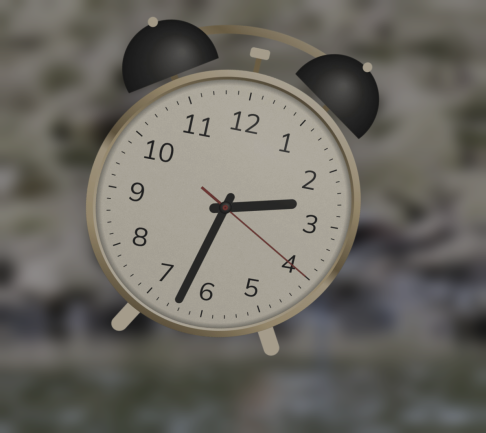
h=2 m=32 s=20
